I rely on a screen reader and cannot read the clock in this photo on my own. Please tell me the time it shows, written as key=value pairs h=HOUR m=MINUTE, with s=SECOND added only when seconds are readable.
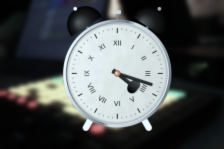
h=4 m=18
